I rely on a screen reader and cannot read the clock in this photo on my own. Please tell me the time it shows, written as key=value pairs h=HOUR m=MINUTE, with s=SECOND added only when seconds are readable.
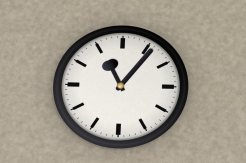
h=11 m=6
